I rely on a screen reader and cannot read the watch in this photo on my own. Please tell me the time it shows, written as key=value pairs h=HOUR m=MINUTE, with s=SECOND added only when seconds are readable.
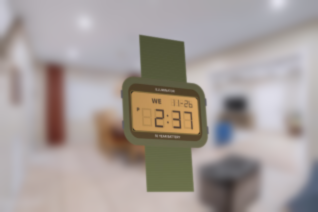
h=2 m=37
